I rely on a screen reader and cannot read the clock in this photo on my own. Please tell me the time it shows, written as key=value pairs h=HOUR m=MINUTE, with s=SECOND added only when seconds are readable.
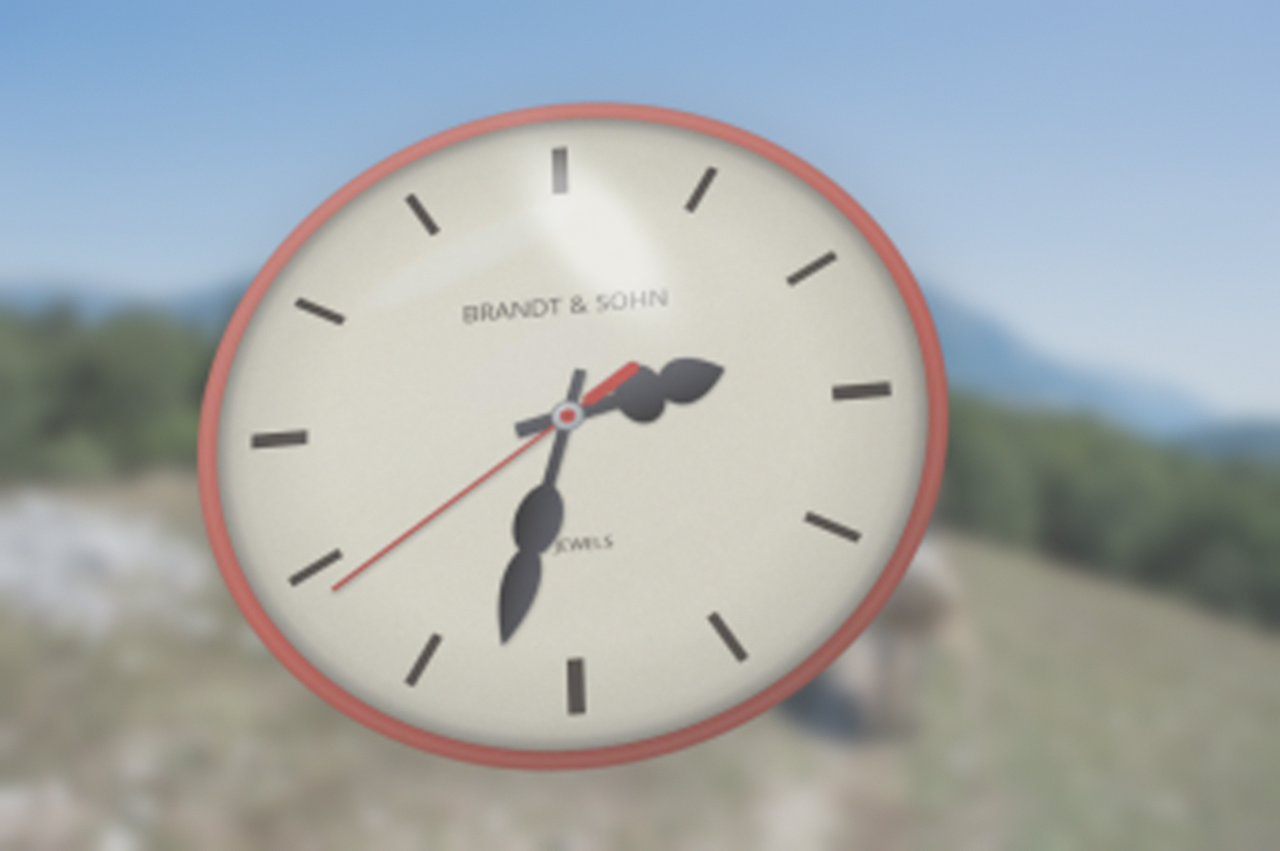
h=2 m=32 s=39
